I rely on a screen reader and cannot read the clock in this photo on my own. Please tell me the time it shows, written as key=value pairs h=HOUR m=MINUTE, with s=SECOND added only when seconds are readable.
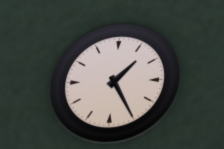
h=1 m=25
